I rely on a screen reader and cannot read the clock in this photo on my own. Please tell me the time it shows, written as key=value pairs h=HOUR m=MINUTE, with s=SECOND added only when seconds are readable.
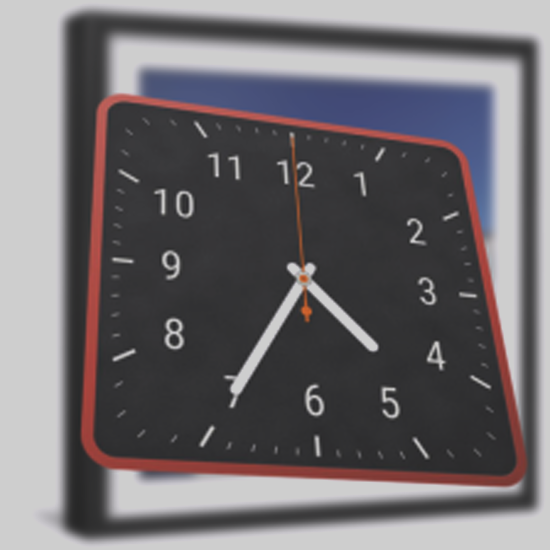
h=4 m=35 s=0
